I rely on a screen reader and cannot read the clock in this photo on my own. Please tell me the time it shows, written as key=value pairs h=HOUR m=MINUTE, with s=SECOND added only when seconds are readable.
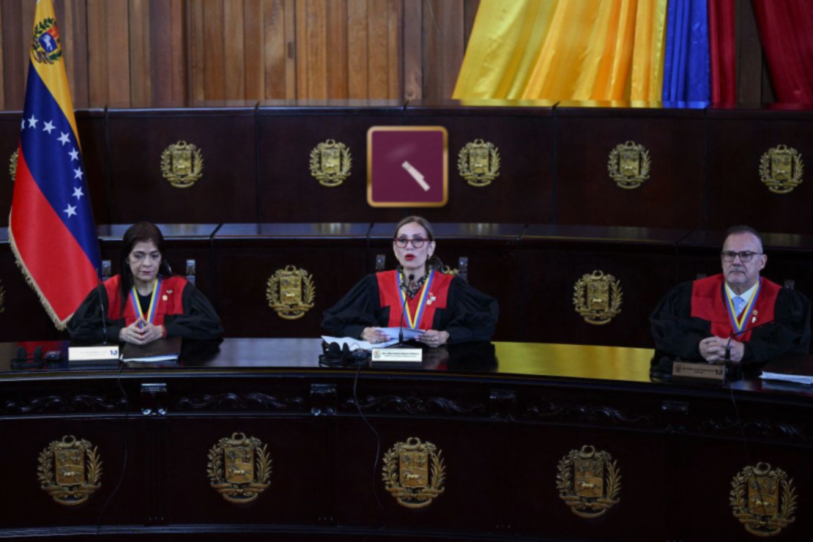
h=4 m=23
